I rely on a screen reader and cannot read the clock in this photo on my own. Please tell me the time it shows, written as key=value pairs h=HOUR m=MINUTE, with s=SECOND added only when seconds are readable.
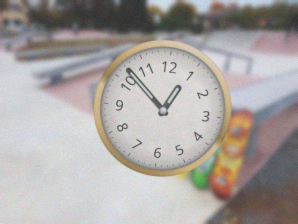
h=12 m=52
